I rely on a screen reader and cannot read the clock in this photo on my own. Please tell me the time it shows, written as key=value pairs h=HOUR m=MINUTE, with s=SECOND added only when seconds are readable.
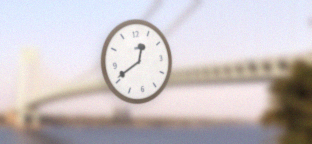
h=12 m=41
